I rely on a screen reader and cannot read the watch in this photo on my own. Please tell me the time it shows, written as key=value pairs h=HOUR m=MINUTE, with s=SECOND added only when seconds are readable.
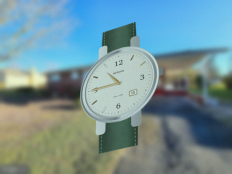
h=10 m=45
